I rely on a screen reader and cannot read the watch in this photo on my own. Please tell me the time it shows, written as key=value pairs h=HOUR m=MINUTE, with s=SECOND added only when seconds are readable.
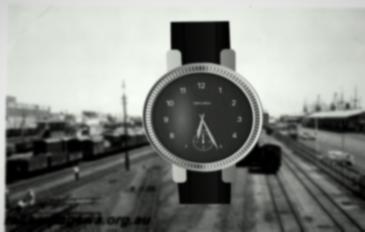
h=6 m=26
